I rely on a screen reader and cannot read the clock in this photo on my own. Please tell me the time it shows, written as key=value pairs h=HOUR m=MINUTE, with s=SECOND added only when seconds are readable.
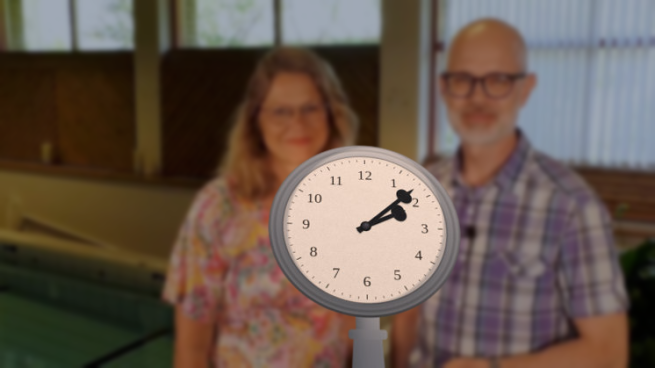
h=2 m=8
